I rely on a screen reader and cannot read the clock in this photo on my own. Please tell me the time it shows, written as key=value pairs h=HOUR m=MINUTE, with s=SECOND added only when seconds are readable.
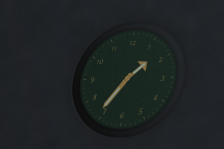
h=1 m=36
